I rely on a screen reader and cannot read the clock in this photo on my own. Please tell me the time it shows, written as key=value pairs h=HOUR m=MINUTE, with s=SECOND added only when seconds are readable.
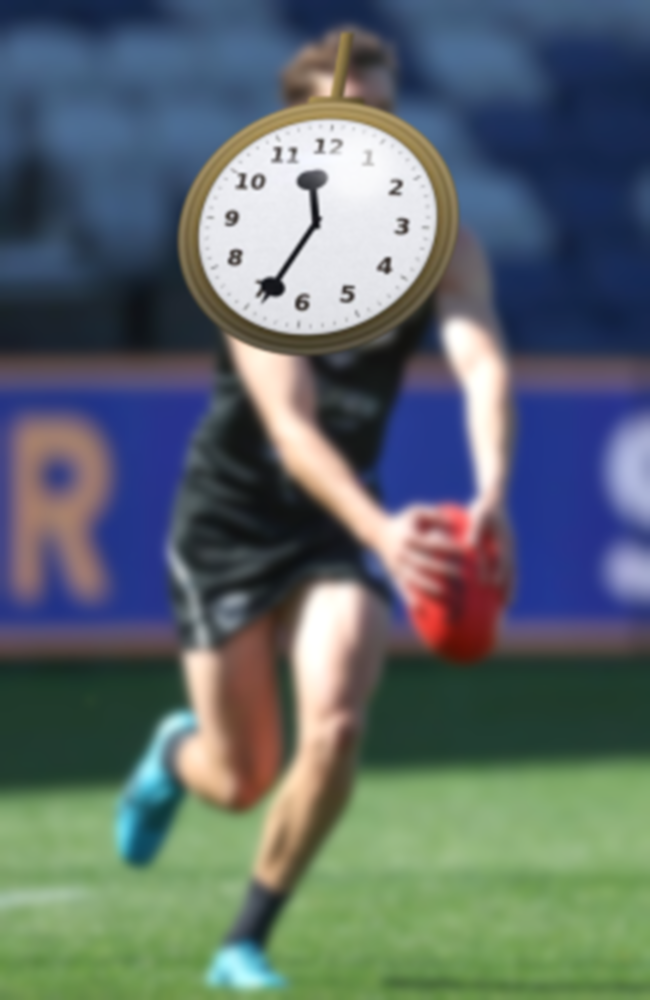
h=11 m=34
